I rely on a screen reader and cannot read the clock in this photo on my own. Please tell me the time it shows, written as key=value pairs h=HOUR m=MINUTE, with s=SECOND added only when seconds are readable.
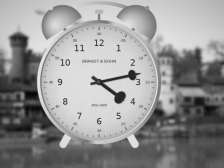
h=4 m=13
